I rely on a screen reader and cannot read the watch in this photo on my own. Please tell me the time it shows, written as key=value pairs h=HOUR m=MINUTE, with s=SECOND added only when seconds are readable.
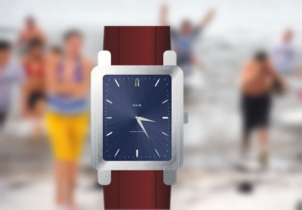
h=3 m=25
